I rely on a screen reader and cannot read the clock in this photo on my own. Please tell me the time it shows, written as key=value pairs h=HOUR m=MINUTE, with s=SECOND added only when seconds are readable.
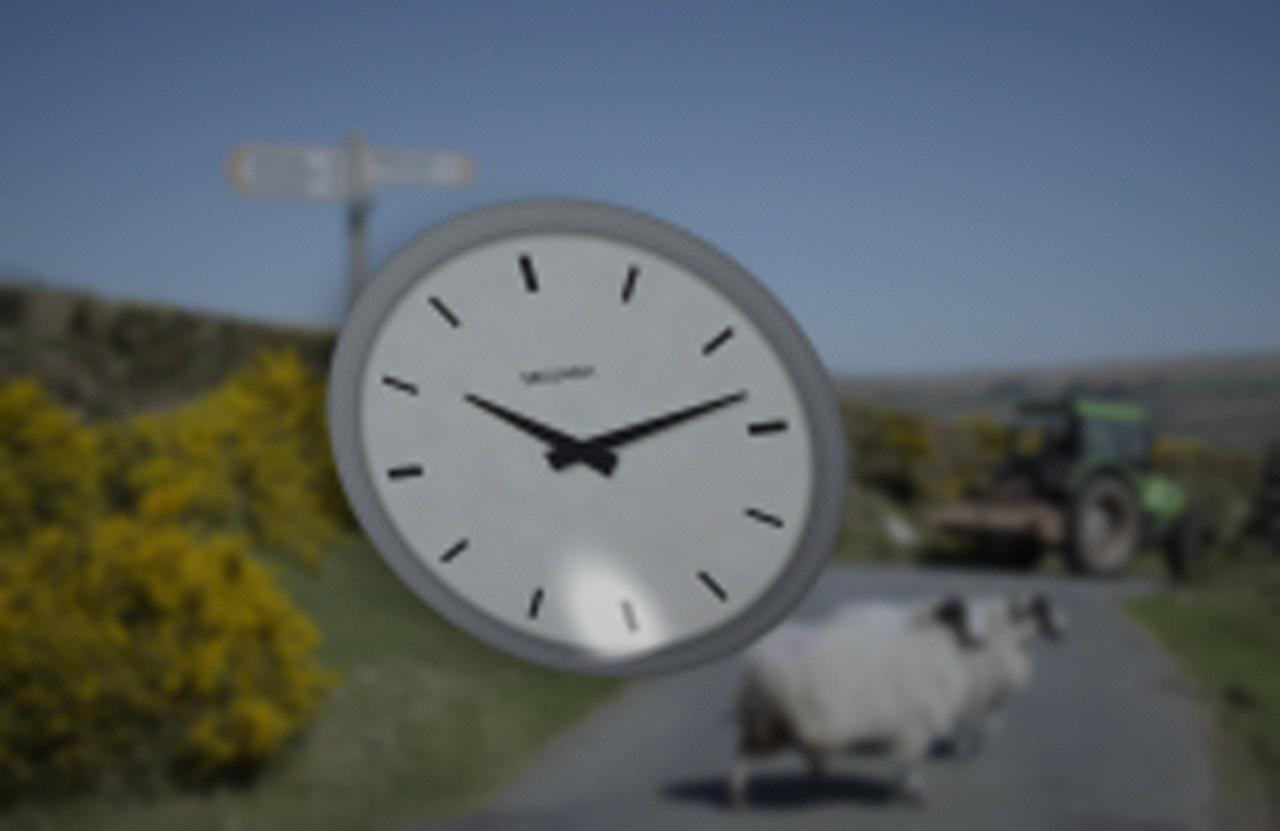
h=10 m=13
